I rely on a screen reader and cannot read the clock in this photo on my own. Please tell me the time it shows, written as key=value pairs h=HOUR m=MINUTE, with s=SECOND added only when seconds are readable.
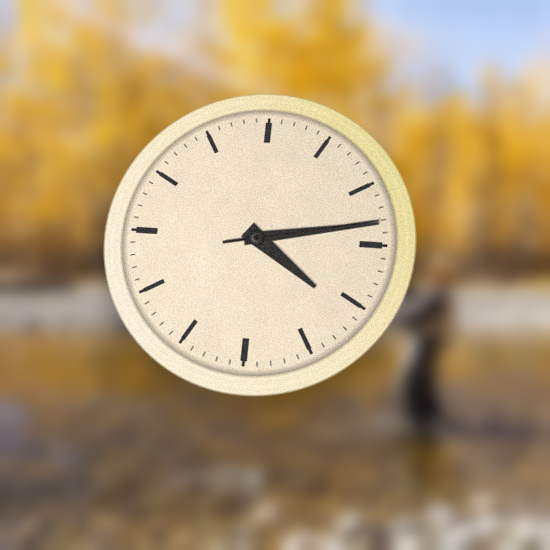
h=4 m=13 s=13
